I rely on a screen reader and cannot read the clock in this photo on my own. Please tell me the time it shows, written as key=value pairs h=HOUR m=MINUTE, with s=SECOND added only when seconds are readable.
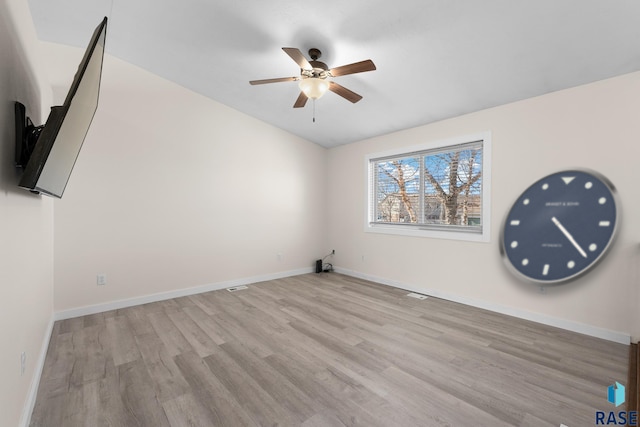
h=4 m=22
